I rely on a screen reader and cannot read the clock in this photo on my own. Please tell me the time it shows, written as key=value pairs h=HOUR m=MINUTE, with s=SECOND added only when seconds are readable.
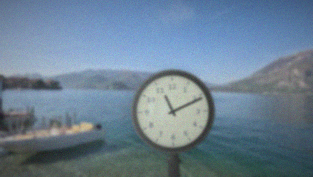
h=11 m=11
